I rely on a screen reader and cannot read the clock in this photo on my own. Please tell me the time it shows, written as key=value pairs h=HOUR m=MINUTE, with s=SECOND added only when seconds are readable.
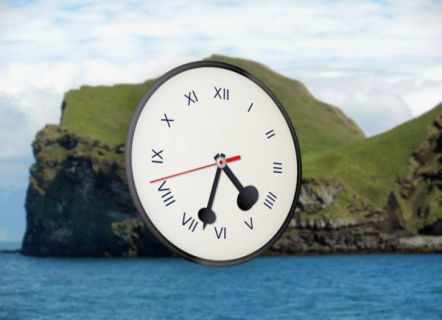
h=4 m=32 s=42
